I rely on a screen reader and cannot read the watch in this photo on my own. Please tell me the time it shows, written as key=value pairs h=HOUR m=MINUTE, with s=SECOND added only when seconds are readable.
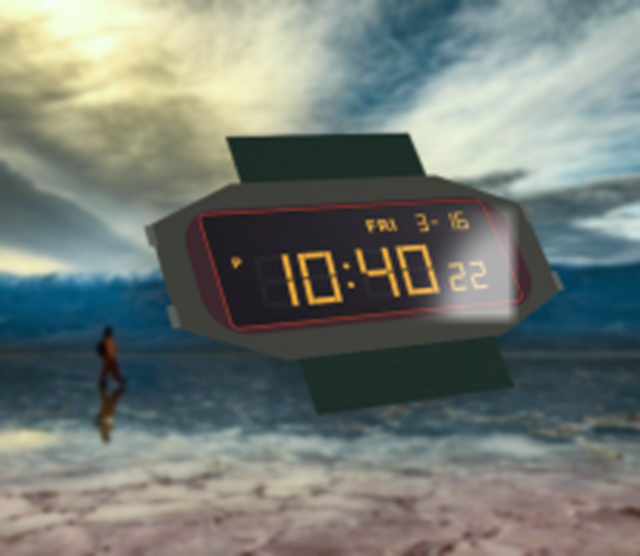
h=10 m=40 s=22
